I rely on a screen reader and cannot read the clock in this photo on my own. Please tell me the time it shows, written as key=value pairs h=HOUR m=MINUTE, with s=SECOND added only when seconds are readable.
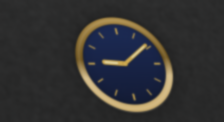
h=9 m=9
